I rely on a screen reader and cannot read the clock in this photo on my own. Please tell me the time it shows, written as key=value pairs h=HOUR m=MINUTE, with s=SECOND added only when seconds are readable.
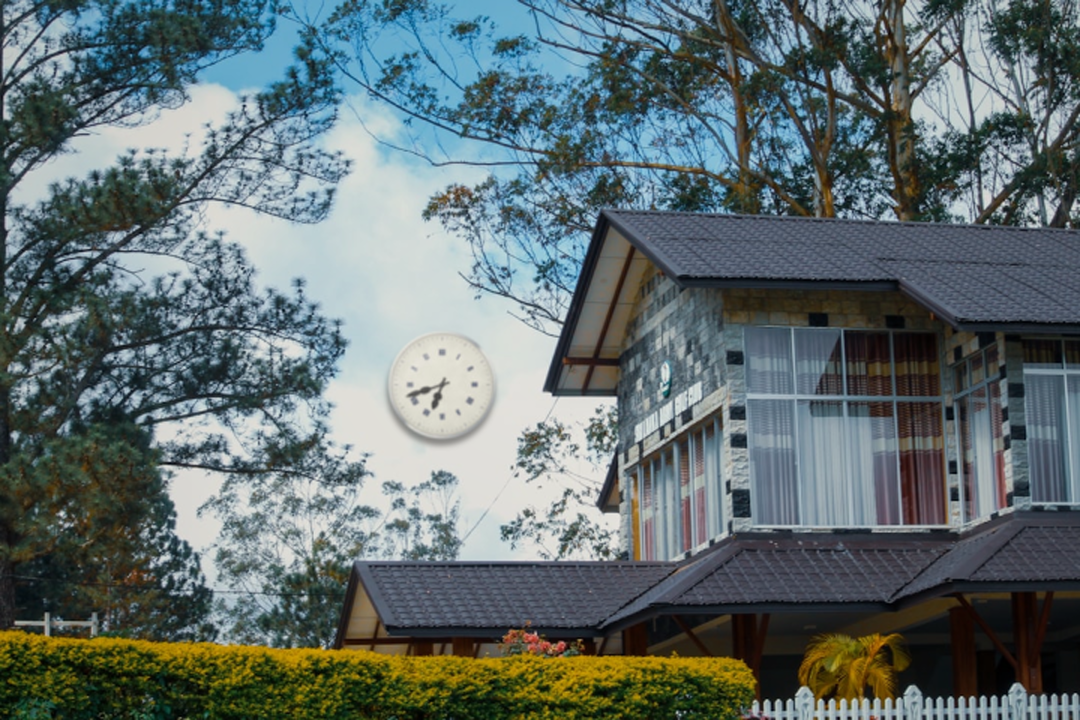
h=6 m=42
